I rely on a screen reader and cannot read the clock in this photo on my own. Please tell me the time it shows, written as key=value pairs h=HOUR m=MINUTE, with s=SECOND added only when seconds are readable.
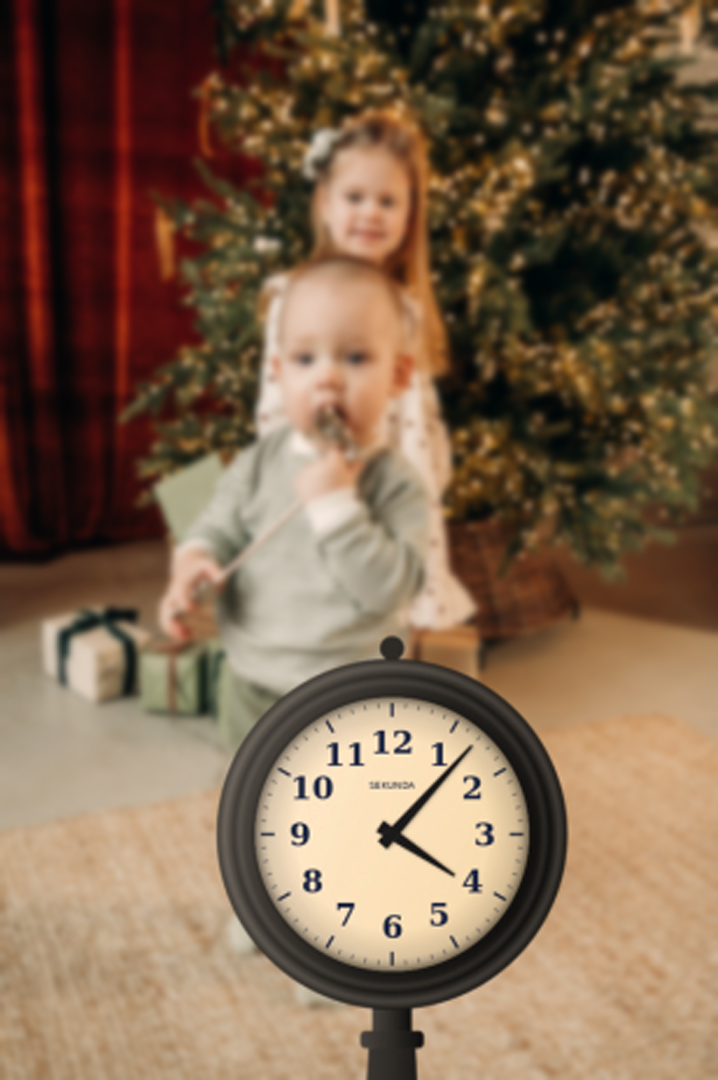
h=4 m=7
